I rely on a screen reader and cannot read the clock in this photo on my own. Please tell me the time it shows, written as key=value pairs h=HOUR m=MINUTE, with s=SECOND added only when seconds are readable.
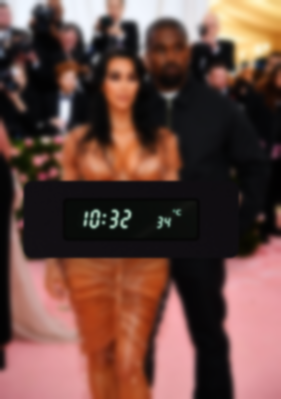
h=10 m=32
